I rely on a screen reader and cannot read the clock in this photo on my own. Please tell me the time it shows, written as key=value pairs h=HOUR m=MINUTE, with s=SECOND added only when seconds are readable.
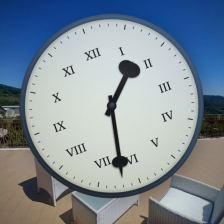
h=1 m=32
